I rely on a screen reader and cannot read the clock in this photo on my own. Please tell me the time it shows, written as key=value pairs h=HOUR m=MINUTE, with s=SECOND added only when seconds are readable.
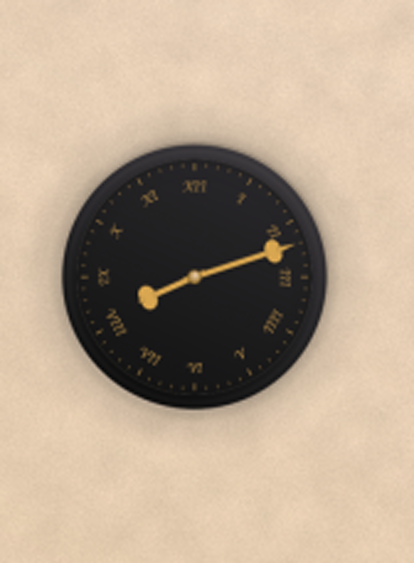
h=8 m=12
